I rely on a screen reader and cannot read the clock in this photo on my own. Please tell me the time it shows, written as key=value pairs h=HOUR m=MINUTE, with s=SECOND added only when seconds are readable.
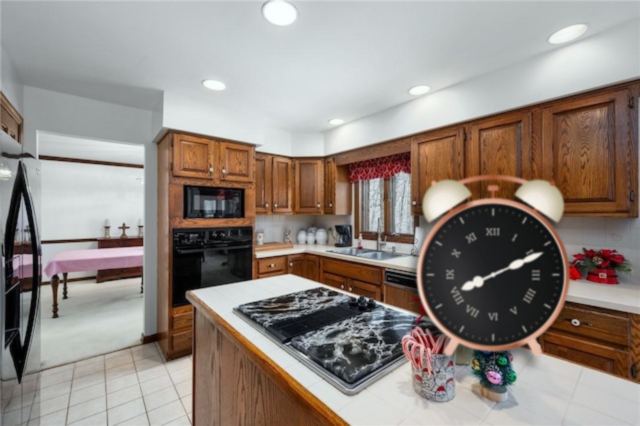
h=8 m=11
